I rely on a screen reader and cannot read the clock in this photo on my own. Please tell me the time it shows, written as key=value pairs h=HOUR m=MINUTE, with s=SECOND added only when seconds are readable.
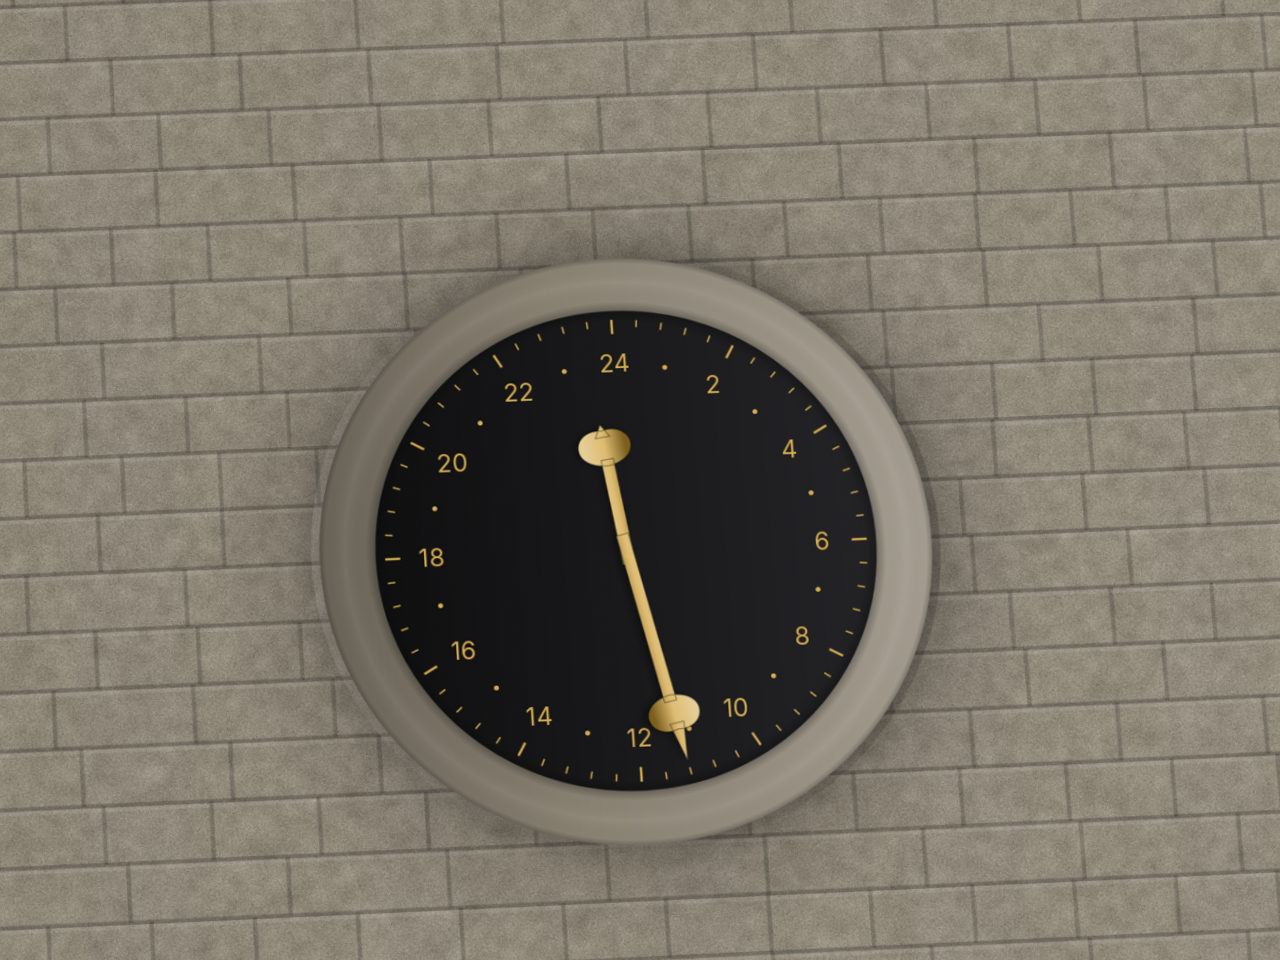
h=23 m=28
